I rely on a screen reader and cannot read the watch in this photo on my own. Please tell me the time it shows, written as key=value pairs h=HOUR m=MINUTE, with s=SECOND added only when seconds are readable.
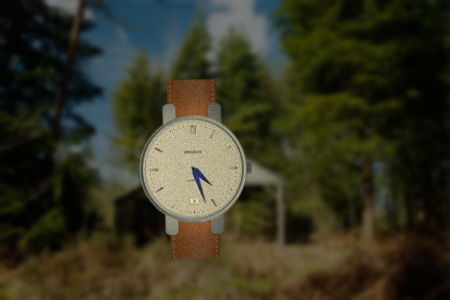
h=4 m=27
